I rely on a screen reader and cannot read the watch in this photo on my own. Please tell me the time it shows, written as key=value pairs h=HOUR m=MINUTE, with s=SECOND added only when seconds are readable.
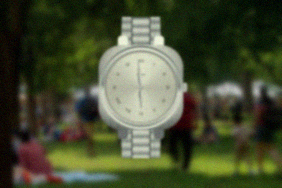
h=5 m=59
